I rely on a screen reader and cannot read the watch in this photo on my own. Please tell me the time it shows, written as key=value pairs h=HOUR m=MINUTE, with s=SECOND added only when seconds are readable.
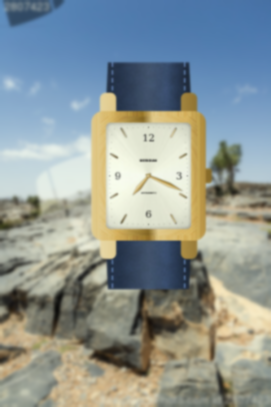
h=7 m=19
